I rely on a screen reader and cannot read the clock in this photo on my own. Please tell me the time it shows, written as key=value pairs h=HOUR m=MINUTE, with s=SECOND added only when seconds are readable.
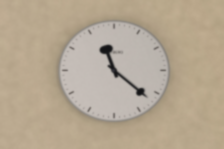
h=11 m=22
